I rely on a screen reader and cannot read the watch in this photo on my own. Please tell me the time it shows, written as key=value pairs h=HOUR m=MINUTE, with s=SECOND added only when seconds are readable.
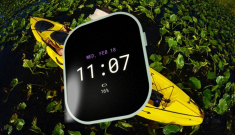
h=11 m=7
